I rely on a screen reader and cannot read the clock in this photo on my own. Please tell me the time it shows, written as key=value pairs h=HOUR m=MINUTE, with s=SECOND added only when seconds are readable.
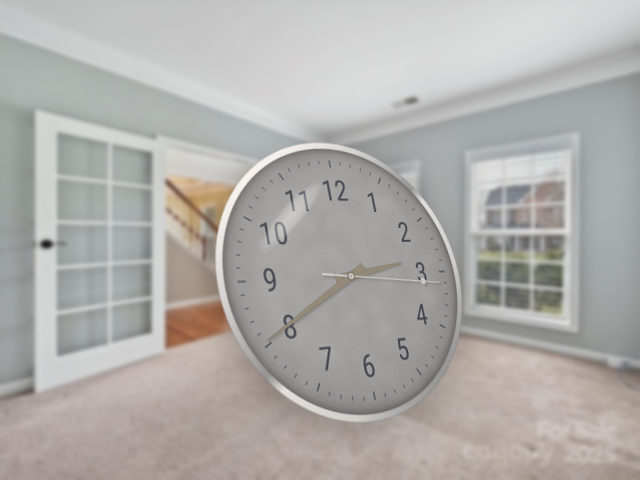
h=2 m=40 s=16
